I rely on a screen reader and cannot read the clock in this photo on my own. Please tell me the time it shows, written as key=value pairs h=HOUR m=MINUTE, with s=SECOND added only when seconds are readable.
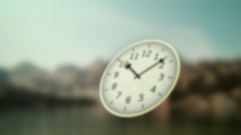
h=10 m=8
